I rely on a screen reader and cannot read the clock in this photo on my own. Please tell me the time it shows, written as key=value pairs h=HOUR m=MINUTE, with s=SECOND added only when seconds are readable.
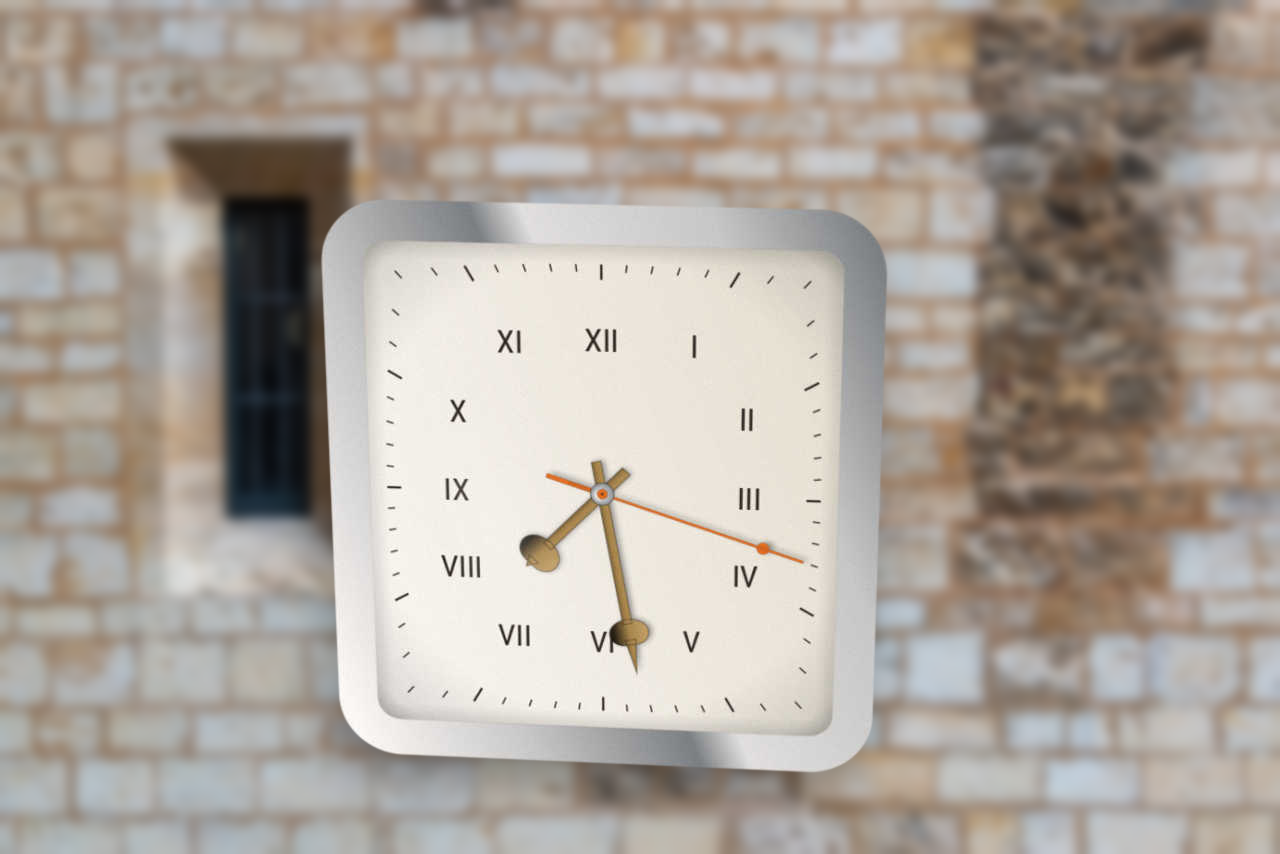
h=7 m=28 s=18
